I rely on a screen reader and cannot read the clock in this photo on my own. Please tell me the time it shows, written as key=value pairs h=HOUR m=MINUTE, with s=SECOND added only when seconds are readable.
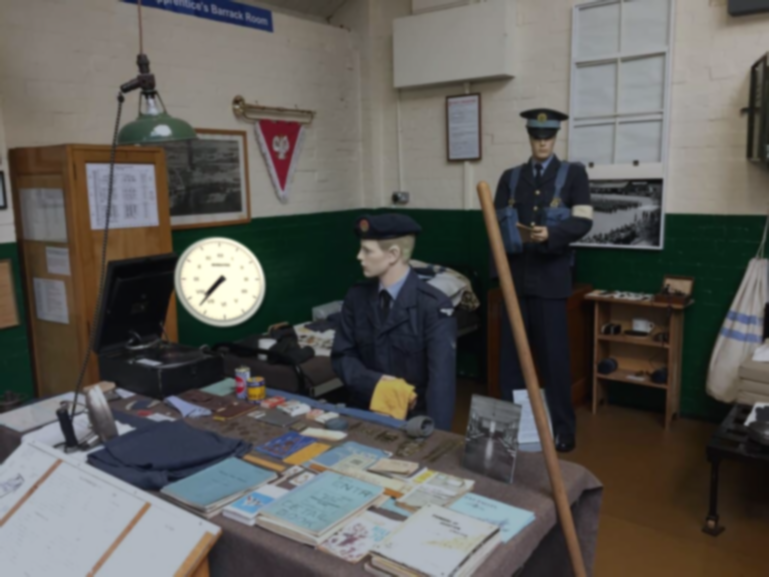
h=7 m=37
